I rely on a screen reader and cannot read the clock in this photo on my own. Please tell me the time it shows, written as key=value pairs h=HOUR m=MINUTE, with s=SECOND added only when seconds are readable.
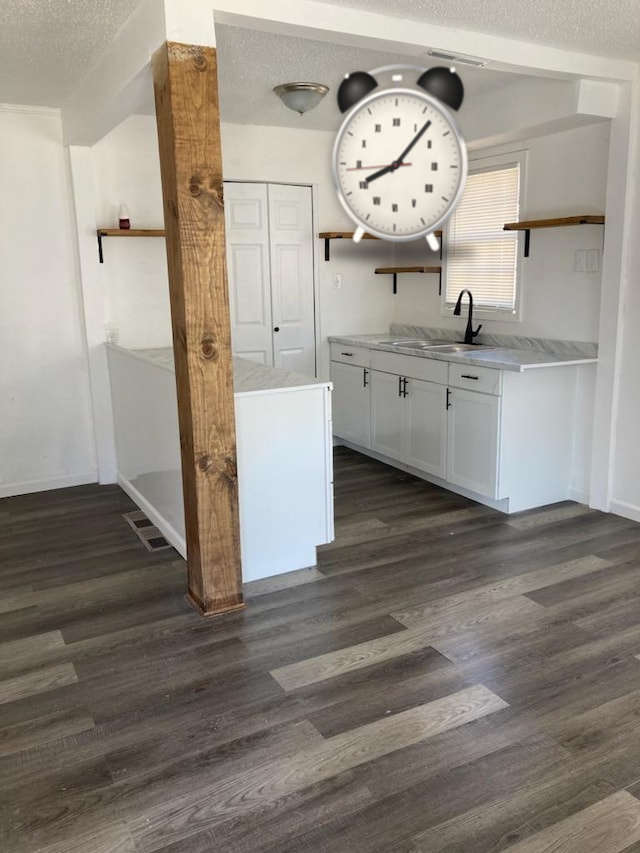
h=8 m=6 s=44
